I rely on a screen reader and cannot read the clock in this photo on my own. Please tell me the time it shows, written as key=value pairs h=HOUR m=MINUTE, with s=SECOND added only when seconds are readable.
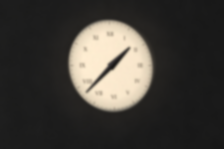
h=1 m=38
